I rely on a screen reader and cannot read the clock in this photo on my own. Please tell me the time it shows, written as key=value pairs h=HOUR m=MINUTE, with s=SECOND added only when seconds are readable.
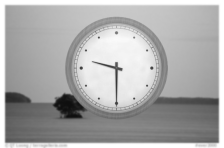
h=9 m=30
